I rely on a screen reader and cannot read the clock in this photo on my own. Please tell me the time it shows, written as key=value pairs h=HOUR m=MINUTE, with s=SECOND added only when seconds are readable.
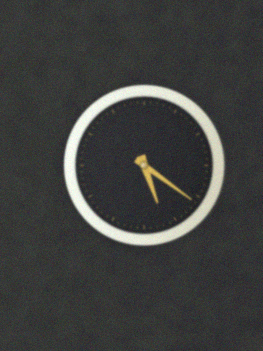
h=5 m=21
